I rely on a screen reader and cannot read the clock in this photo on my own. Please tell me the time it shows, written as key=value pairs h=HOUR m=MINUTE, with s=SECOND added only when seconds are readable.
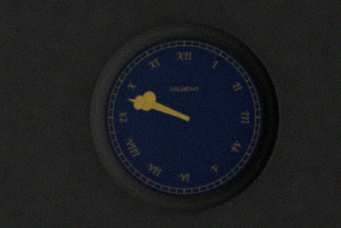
h=9 m=48
